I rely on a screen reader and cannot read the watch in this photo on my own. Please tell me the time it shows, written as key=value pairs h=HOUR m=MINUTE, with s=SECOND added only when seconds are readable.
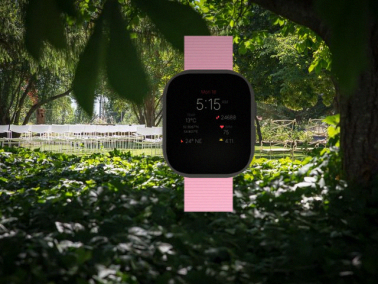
h=5 m=15
